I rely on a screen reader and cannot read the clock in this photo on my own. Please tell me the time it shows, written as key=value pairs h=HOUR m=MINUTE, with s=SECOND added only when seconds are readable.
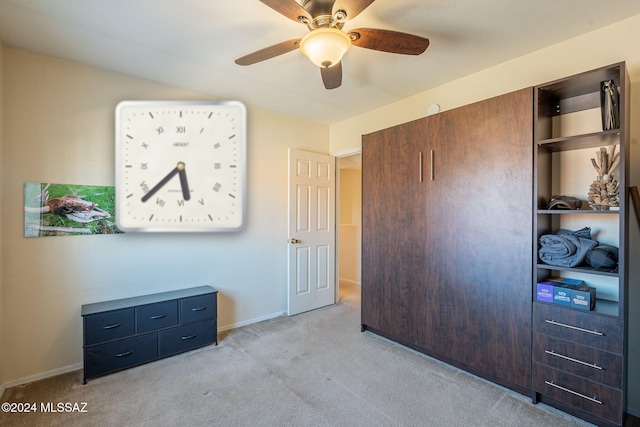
h=5 m=38
